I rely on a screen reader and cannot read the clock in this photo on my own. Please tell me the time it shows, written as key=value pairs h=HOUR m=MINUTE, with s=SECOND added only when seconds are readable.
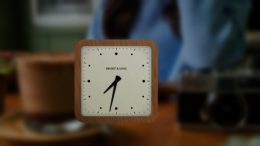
h=7 m=32
